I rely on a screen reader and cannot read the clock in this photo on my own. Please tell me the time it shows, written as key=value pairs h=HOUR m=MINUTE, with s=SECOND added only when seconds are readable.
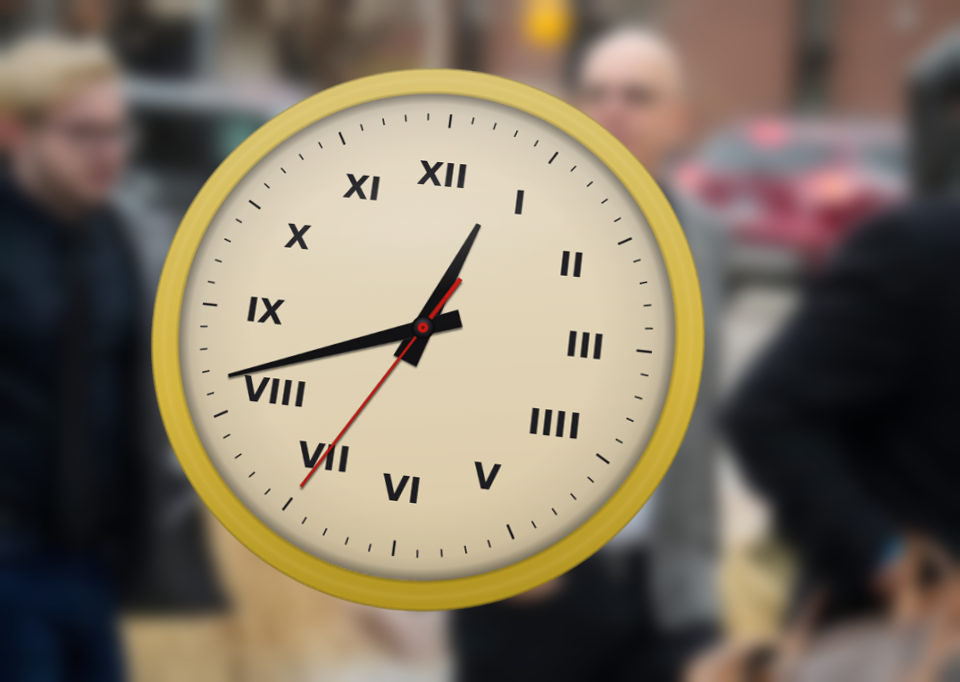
h=12 m=41 s=35
